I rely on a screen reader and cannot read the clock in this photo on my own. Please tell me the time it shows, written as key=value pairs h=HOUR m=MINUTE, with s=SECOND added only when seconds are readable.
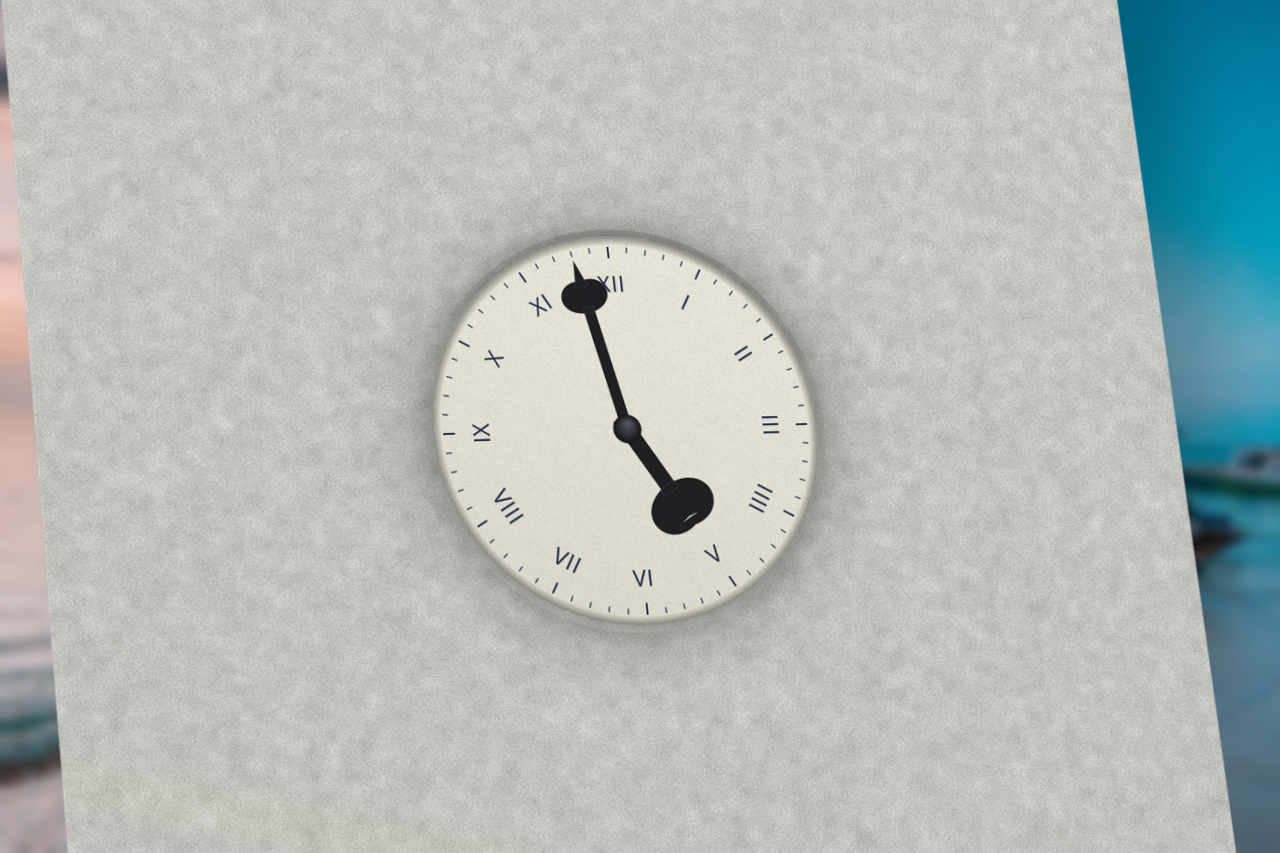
h=4 m=58
